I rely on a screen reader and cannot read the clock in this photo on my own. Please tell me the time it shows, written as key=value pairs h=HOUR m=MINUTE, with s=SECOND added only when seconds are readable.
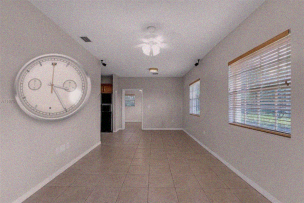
h=3 m=25
